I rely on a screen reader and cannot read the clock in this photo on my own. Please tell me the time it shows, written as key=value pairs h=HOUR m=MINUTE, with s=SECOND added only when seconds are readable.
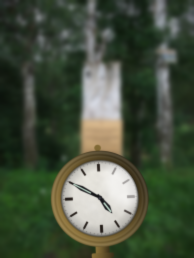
h=4 m=50
